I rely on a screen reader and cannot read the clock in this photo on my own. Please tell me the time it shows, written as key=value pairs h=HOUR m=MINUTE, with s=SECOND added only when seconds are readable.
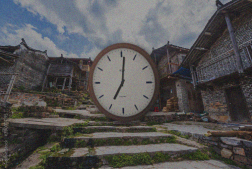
h=7 m=1
